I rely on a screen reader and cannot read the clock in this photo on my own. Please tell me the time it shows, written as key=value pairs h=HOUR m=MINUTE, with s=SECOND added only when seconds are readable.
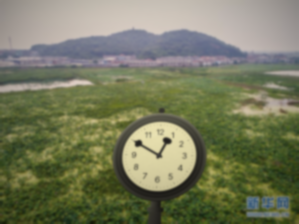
h=12 m=50
